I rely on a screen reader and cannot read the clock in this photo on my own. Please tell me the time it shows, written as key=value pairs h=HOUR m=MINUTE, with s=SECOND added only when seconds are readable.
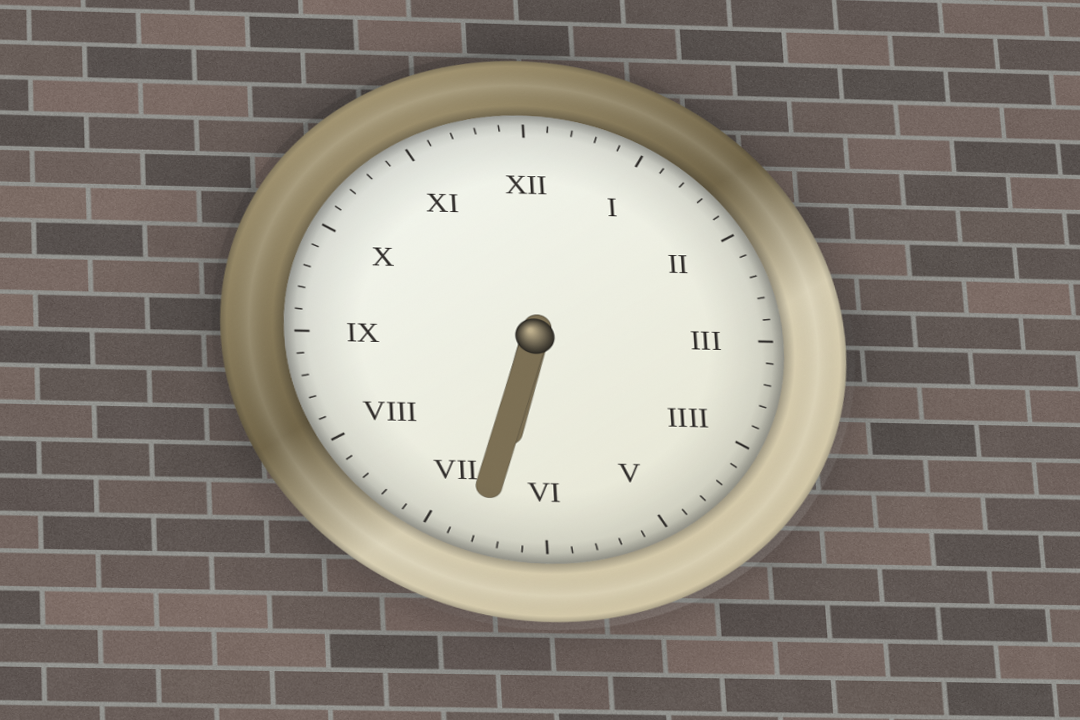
h=6 m=33
